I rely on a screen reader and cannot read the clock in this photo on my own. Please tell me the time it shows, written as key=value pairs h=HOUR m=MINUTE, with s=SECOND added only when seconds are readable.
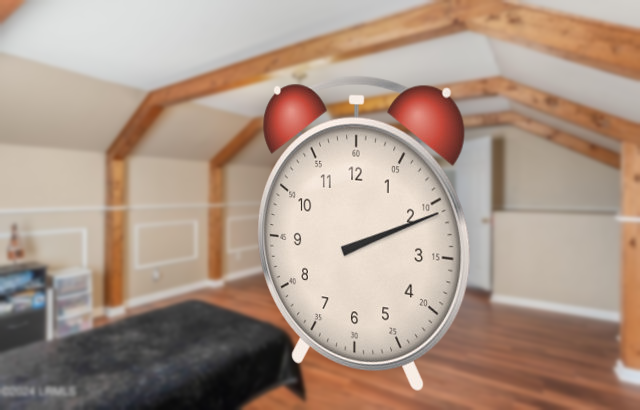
h=2 m=11
